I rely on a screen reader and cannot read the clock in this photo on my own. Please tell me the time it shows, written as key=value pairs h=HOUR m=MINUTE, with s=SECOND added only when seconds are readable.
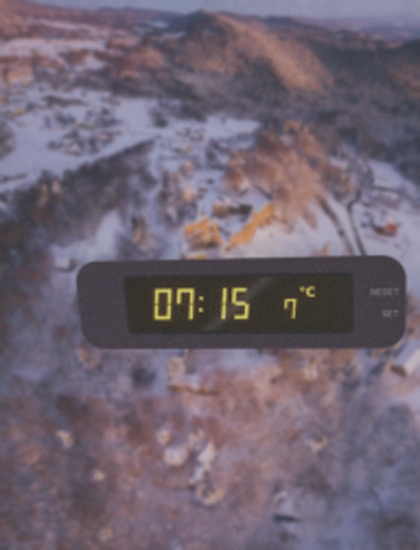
h=7 m=15
